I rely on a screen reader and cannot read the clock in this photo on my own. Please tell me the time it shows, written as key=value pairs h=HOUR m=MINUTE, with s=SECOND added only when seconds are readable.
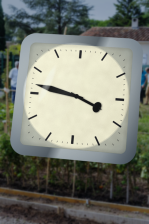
h=3 m=47
